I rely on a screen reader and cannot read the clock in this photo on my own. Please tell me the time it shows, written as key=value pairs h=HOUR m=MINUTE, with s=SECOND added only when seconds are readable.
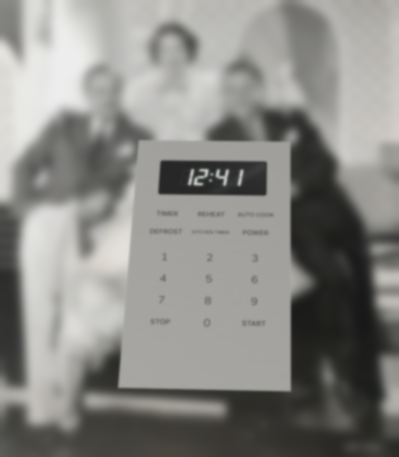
h=12 m=41
